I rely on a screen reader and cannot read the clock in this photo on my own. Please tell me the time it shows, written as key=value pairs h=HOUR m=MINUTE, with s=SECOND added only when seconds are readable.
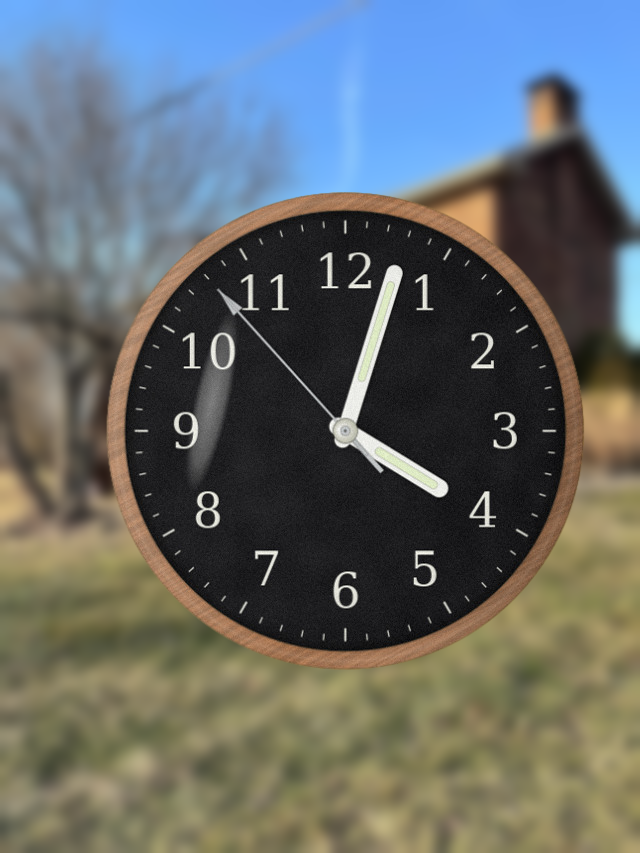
h=4 m=2 s=53
